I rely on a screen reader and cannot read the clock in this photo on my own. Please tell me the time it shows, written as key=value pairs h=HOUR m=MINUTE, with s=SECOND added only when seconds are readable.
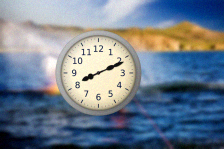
h=8 m=11
